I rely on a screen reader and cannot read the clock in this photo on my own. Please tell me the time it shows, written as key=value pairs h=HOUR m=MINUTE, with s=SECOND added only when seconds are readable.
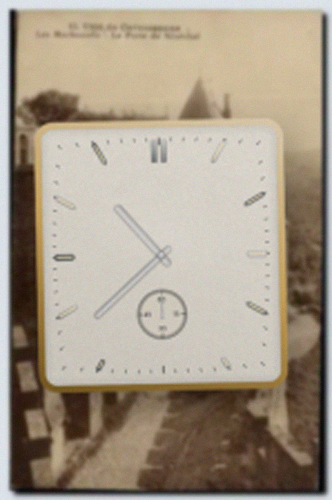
h=10 m=38
